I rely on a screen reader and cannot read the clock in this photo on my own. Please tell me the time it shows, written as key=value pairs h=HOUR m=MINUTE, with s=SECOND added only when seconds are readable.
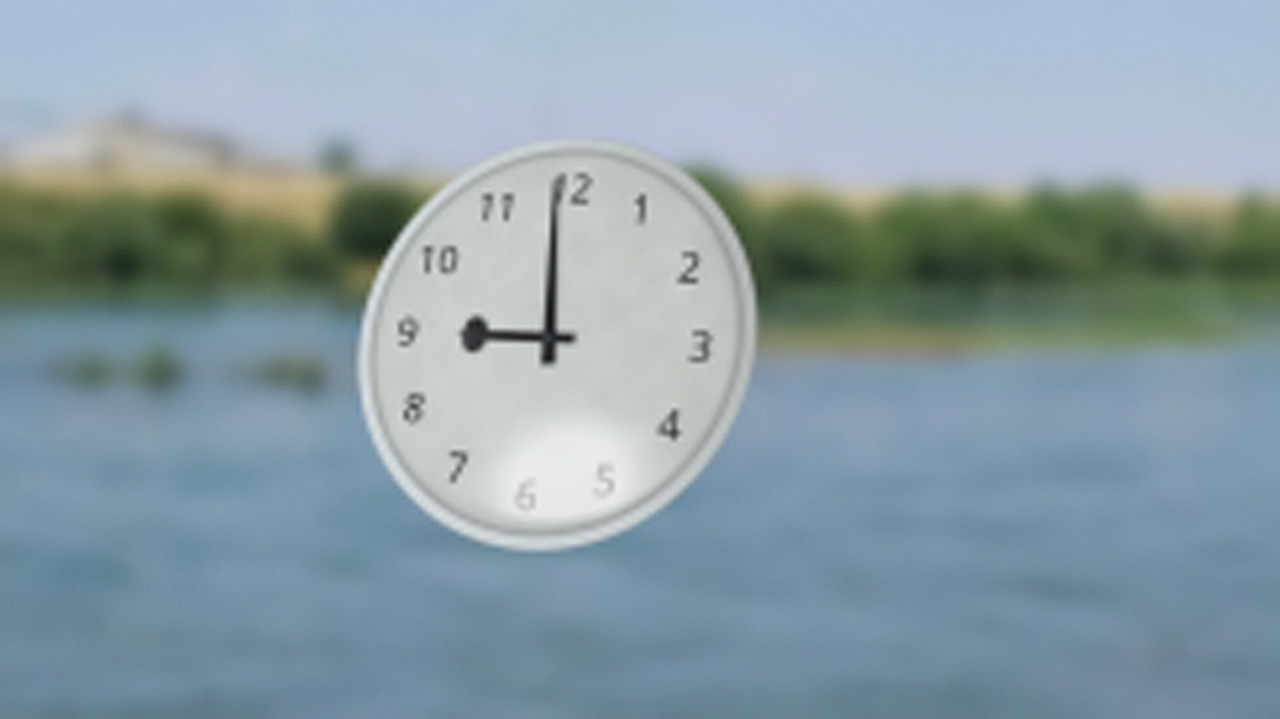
h=8 m=59
